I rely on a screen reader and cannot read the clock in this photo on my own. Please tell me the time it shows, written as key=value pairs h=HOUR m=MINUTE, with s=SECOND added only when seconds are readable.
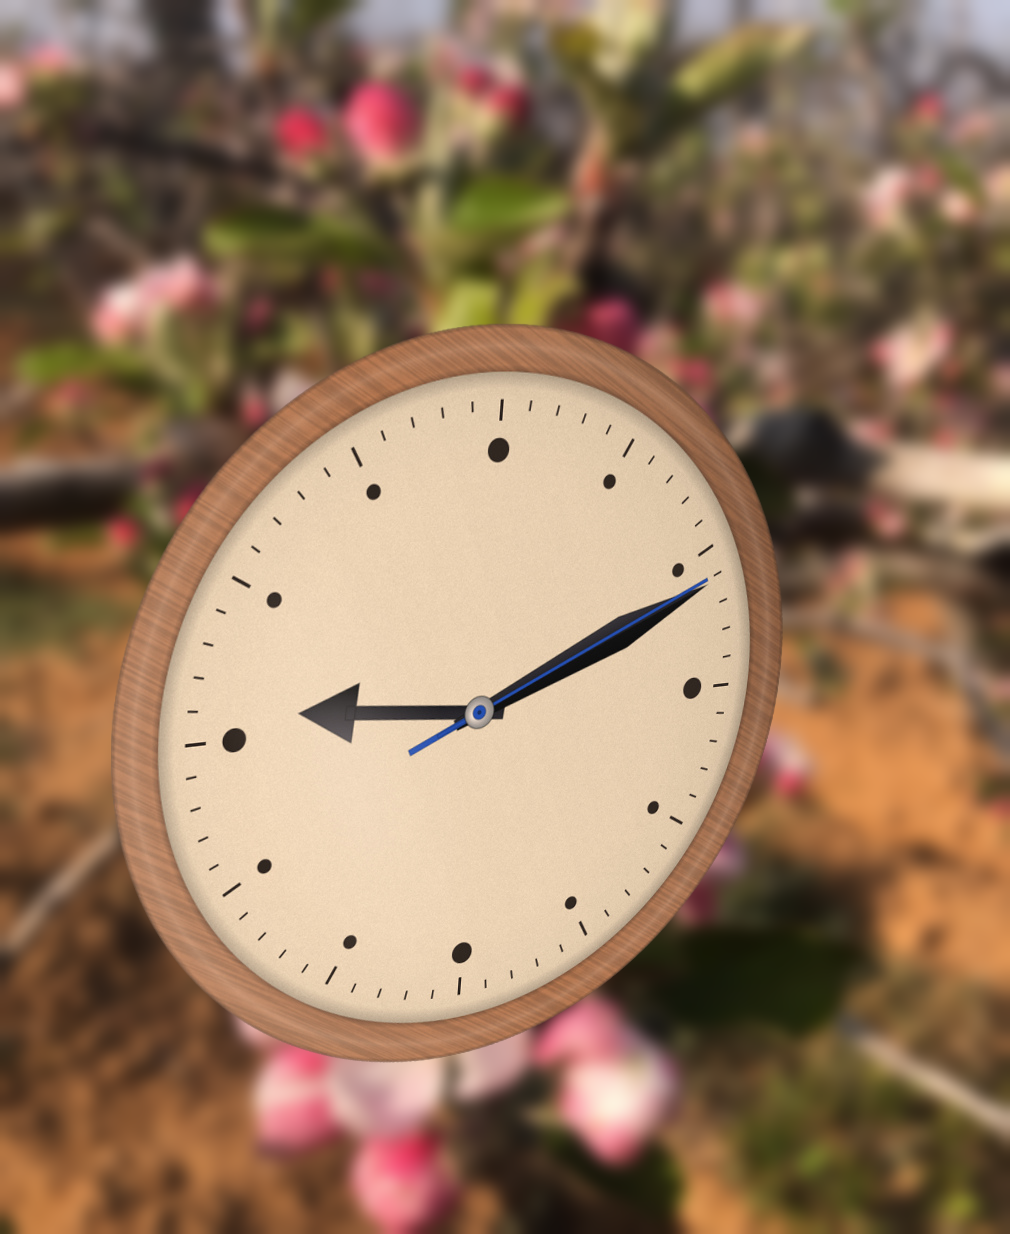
h=9 m=11 s=11
